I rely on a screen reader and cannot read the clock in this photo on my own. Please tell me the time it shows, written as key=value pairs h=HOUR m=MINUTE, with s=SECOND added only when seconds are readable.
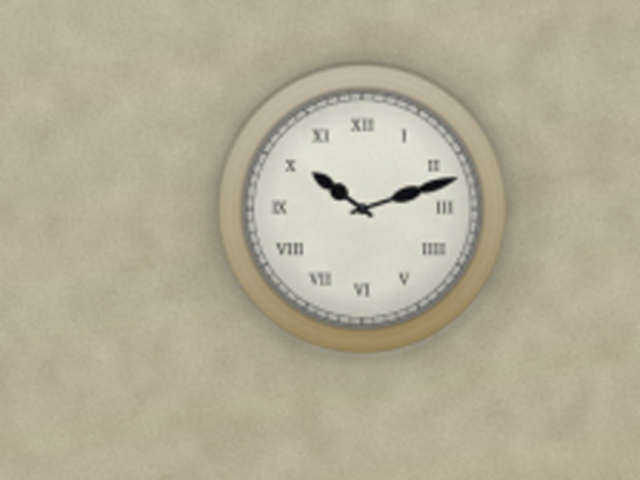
h=10 m=12
